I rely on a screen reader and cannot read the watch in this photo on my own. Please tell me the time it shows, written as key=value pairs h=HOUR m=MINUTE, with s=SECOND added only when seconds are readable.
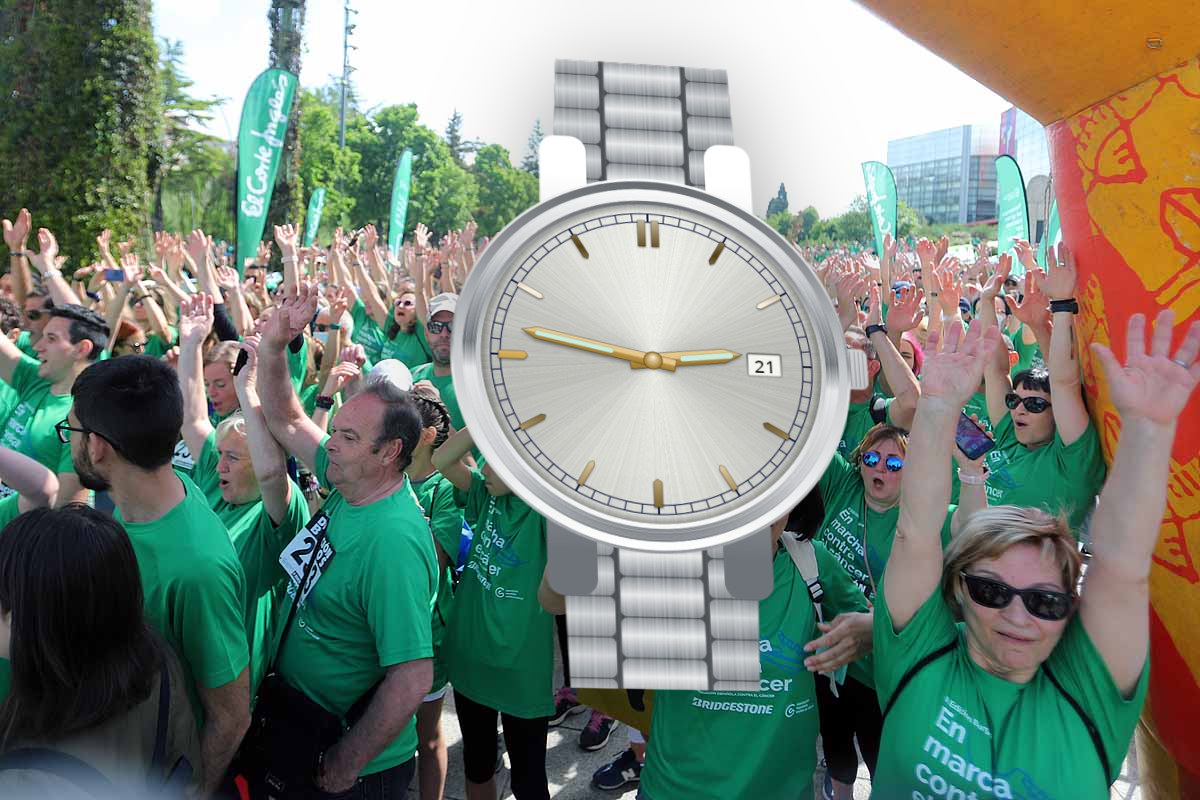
h=2 m=47
